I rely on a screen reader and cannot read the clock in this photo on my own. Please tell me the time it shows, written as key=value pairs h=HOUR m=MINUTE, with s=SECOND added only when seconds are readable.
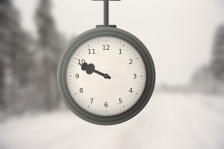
h=9 m=49
